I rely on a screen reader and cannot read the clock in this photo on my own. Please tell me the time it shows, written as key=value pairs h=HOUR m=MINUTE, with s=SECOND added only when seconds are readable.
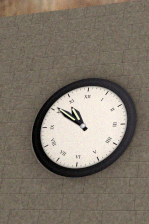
h=10 m=51
